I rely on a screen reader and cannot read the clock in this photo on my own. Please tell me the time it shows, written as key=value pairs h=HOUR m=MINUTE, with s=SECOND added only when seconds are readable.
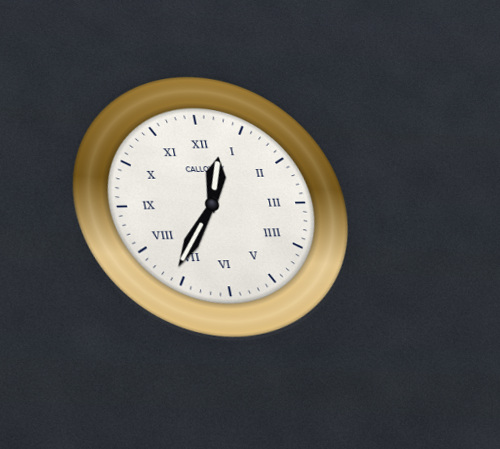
h=12 m=36
